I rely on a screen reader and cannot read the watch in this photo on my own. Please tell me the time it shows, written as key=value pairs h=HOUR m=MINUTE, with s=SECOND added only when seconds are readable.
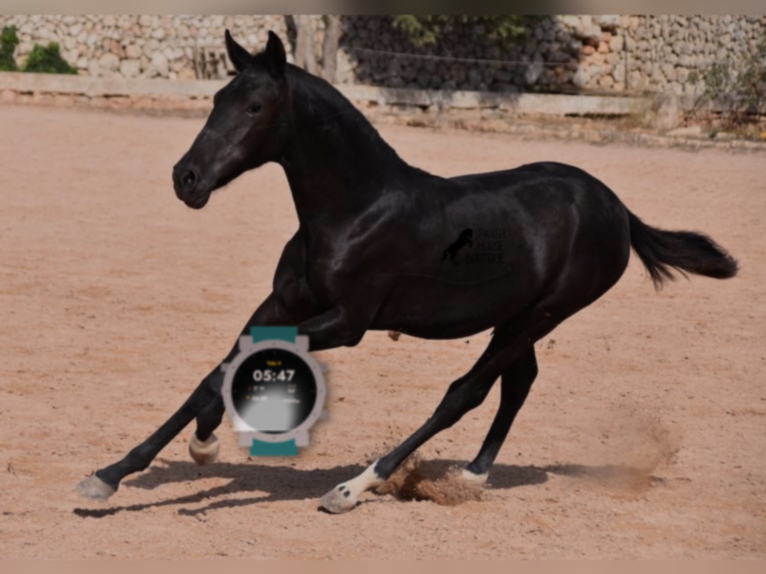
h=5 m=47
